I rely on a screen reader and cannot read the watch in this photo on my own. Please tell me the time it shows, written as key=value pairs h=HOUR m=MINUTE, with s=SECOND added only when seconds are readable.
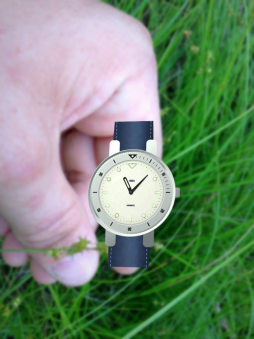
h=11 m=7
